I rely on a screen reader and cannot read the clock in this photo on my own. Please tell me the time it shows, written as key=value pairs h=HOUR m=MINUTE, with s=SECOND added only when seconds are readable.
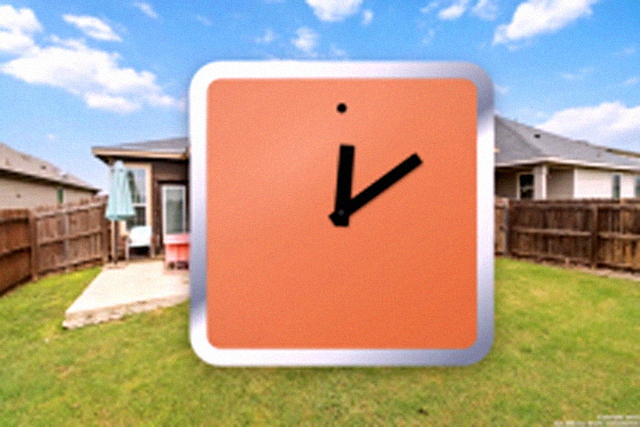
h=12 m=9
